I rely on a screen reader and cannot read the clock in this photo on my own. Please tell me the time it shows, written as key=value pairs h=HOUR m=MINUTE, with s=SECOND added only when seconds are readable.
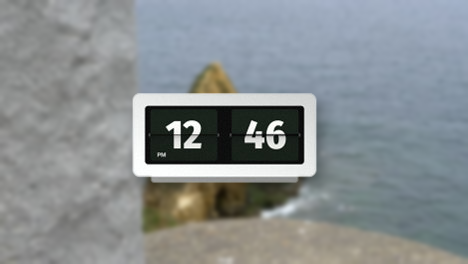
h=12 m=46
